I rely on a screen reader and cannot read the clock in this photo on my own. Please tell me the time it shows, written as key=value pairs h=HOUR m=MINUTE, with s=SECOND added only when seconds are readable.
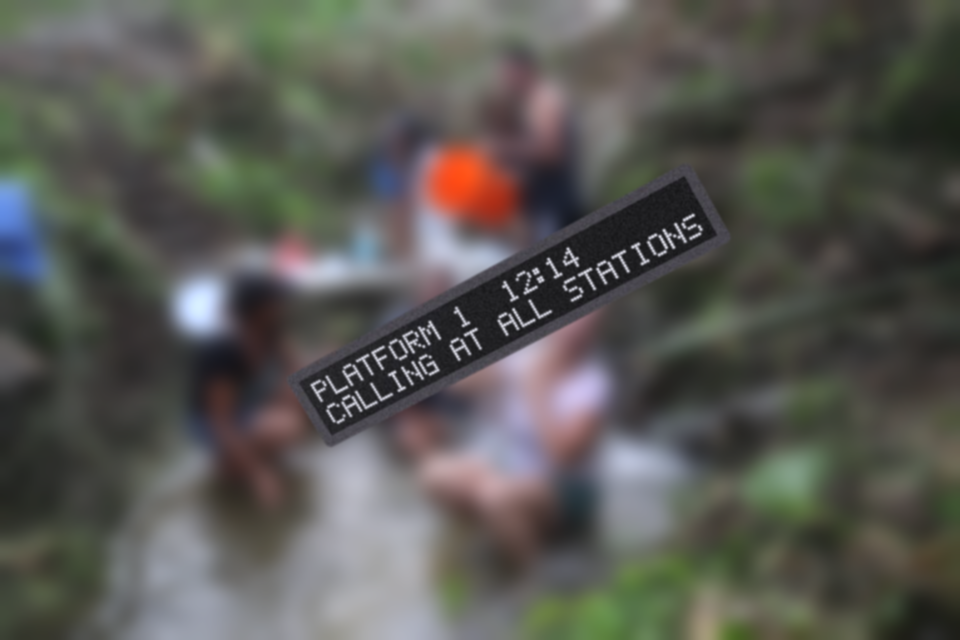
h=12 m=14
